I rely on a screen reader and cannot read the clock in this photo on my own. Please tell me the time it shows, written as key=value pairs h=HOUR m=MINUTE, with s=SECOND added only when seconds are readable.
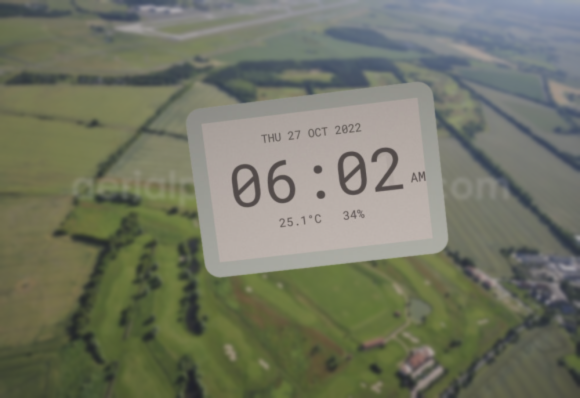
h=6 m=2
